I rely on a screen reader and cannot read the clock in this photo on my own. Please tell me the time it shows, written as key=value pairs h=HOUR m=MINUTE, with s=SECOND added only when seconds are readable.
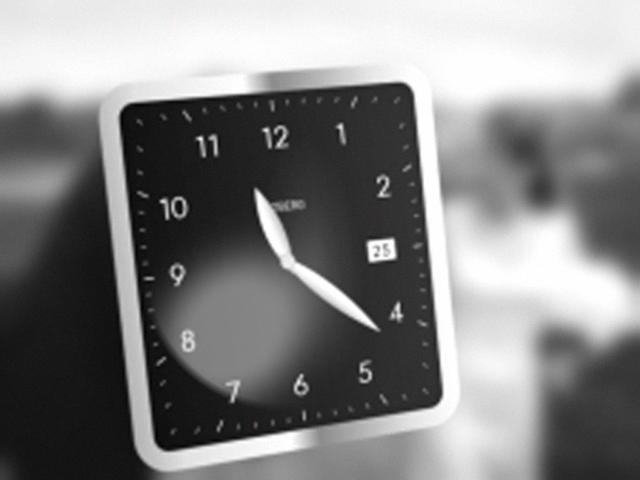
h=11 m=22
